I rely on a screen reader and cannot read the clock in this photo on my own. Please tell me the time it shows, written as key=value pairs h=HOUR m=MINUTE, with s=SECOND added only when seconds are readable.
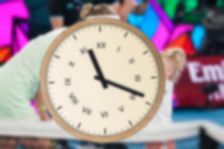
h=11 m=19
